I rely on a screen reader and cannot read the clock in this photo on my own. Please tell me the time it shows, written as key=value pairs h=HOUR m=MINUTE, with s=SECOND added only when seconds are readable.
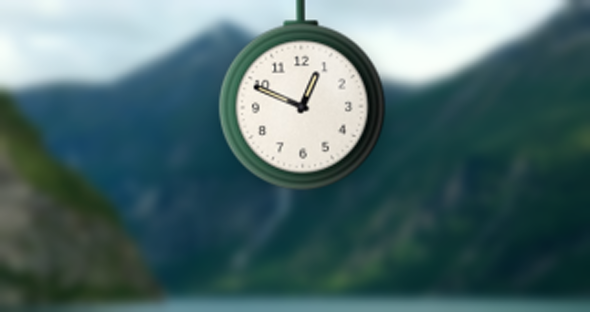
h=12 m=49
